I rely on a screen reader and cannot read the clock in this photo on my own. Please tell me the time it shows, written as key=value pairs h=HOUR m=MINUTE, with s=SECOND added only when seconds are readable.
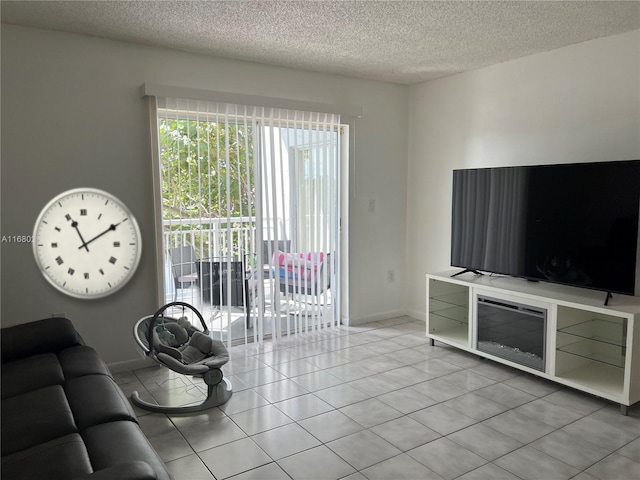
h=11 m=10
